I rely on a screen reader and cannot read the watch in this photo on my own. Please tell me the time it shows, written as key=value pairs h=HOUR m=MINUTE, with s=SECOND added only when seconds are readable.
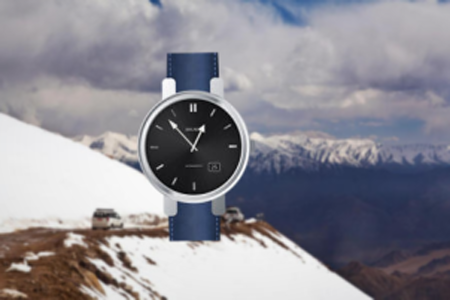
h=12 m=53
